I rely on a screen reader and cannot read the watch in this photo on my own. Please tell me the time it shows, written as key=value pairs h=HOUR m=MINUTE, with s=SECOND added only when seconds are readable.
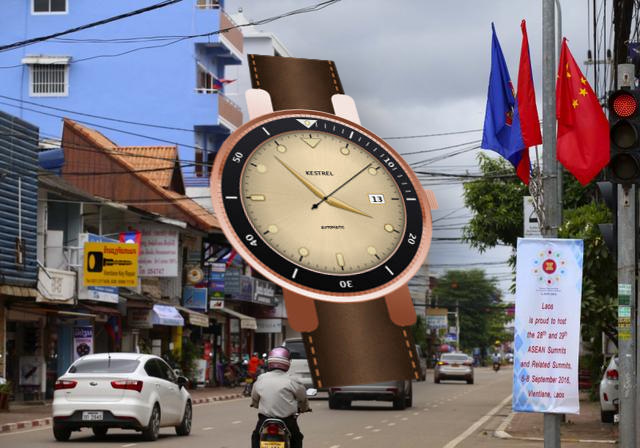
h=3 m=53 s=9
